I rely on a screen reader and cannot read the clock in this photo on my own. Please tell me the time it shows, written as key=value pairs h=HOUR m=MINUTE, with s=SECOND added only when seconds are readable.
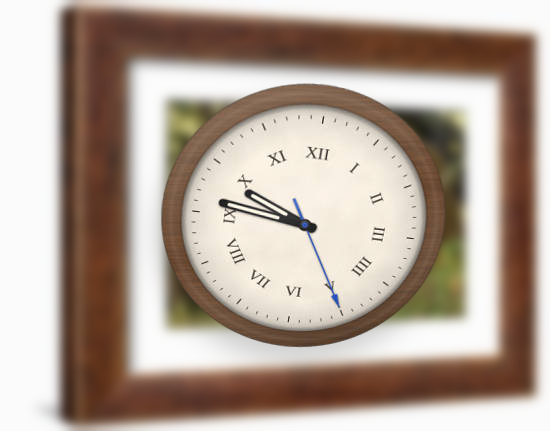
h=9 m=46 s=25
